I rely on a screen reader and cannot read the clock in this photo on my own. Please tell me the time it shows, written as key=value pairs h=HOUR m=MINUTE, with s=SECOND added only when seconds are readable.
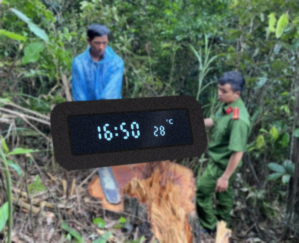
h=16 m=50
